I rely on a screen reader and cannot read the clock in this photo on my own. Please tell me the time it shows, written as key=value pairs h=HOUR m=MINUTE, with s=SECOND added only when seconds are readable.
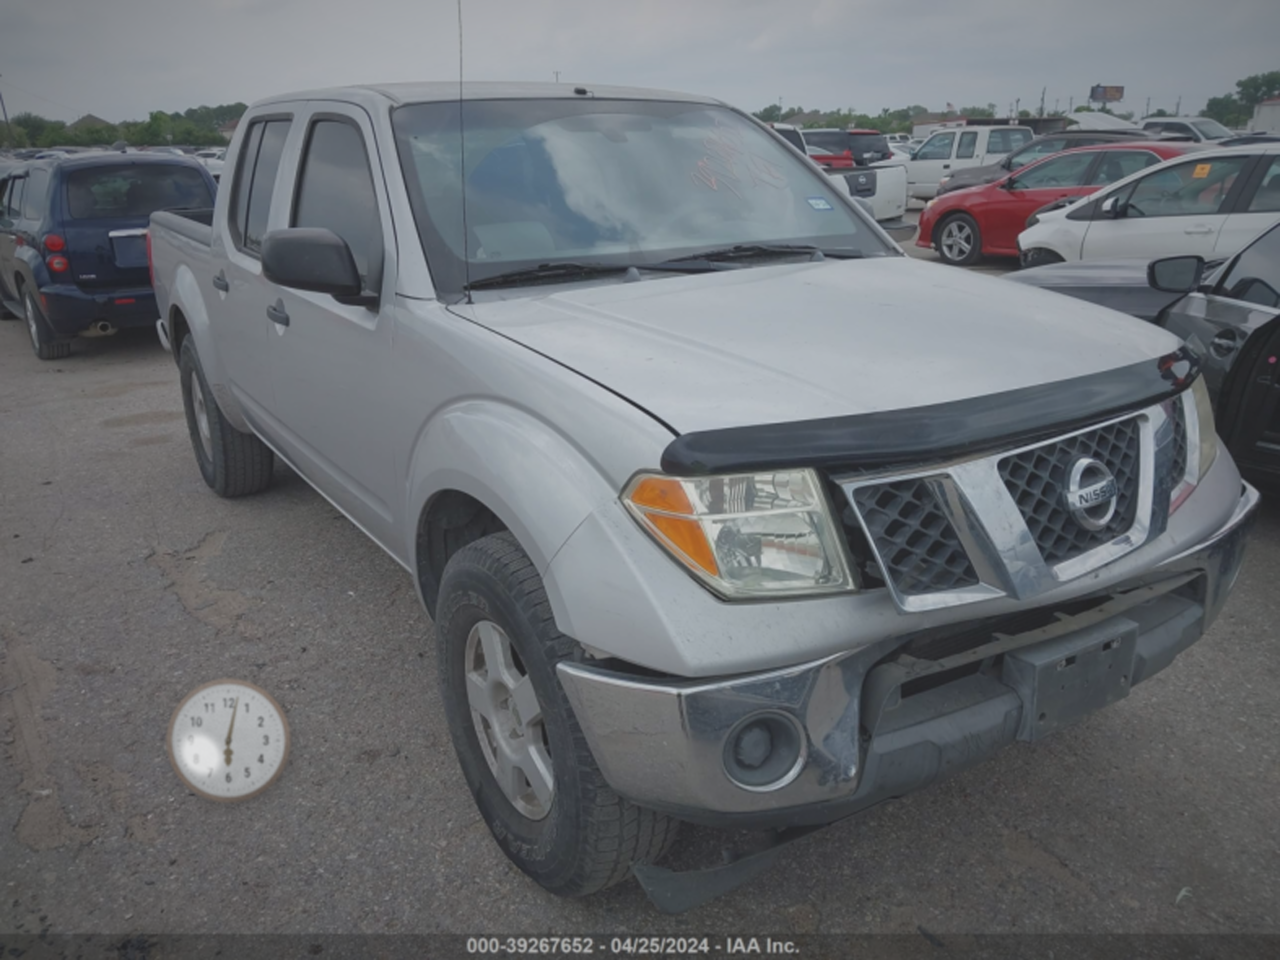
h=6 m=2
